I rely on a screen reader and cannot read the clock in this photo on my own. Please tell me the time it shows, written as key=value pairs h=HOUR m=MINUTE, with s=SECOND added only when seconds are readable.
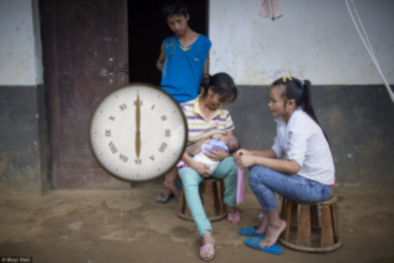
h=6 m=0
